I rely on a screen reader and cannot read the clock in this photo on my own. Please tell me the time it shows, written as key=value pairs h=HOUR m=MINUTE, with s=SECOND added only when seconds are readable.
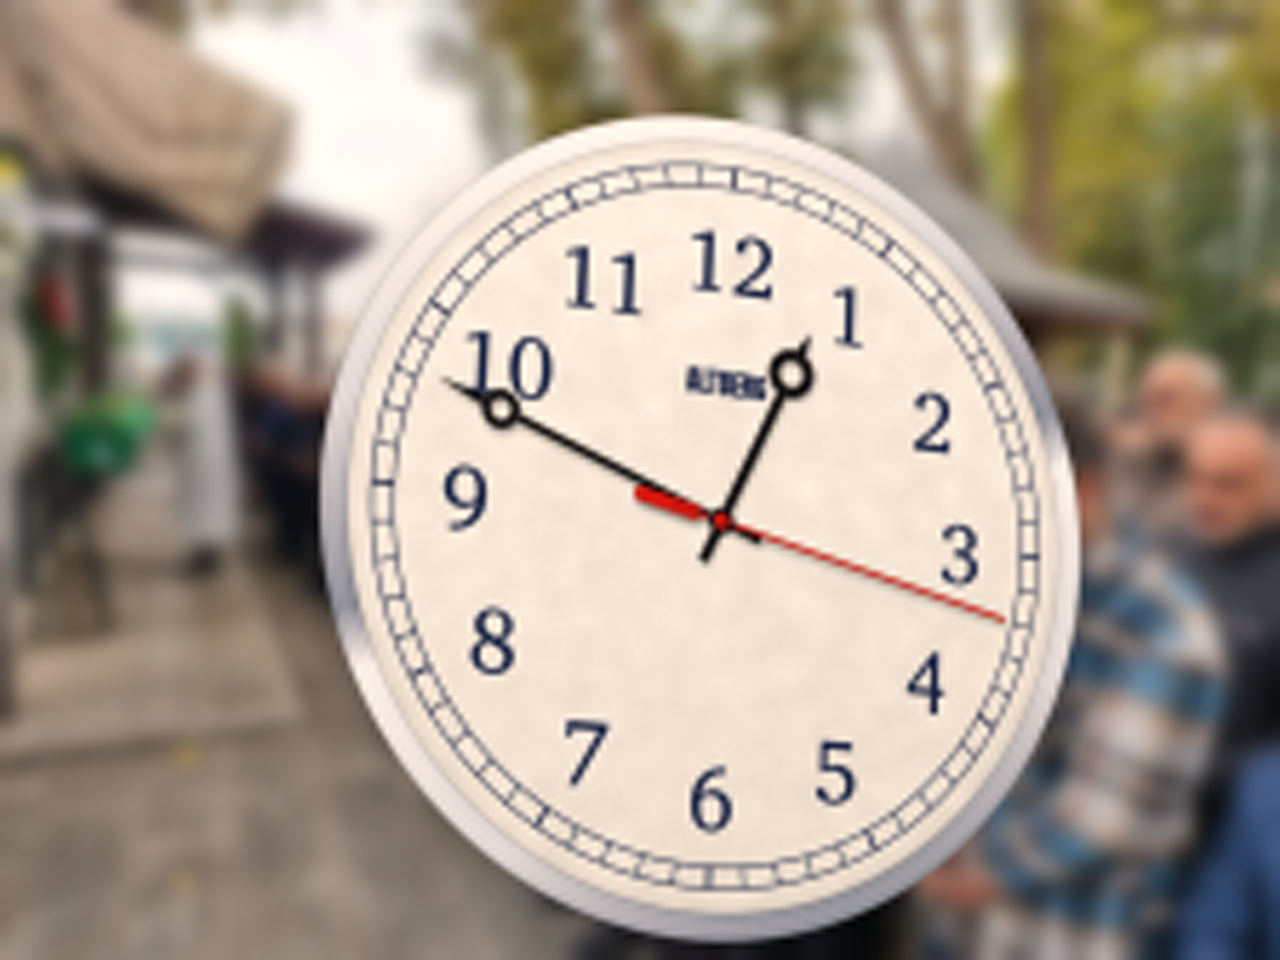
h=12 m=48 s=17
